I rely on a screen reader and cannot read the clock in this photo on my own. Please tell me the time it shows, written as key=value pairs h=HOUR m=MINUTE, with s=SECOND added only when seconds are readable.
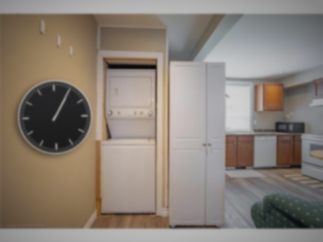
h=1 m=5
